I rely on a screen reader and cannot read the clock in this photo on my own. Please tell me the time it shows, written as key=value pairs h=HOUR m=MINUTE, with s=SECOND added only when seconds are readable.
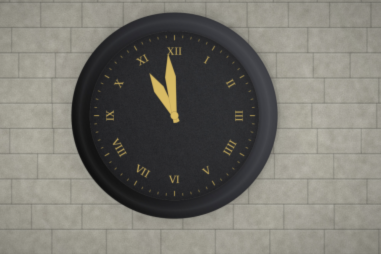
h=10 m=59
